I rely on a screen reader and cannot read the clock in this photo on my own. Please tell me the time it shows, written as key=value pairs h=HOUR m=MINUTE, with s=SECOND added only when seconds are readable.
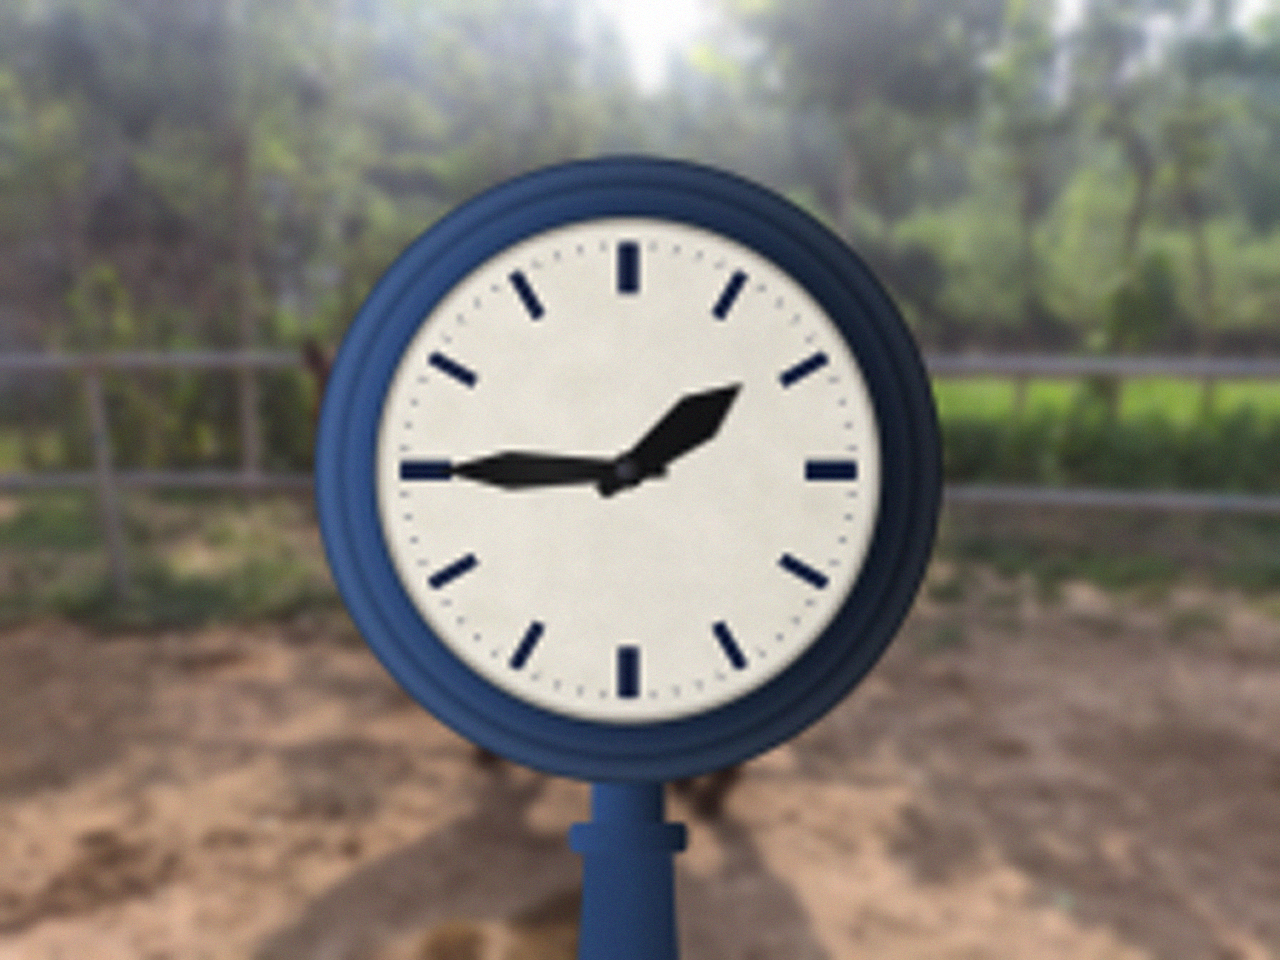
h=1 m=45
